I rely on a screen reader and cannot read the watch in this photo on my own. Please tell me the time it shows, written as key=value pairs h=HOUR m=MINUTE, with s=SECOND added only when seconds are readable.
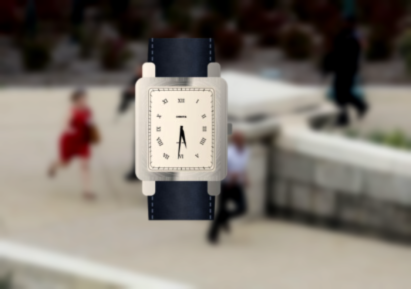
h=5 m=31
